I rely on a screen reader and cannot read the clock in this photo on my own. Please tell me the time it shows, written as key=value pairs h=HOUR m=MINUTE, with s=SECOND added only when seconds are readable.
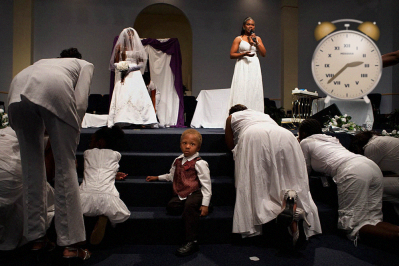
h=2 m=38
